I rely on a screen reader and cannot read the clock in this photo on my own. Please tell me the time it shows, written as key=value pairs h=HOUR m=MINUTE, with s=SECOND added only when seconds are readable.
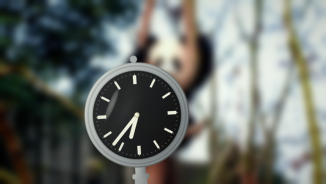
h=6 m=37
